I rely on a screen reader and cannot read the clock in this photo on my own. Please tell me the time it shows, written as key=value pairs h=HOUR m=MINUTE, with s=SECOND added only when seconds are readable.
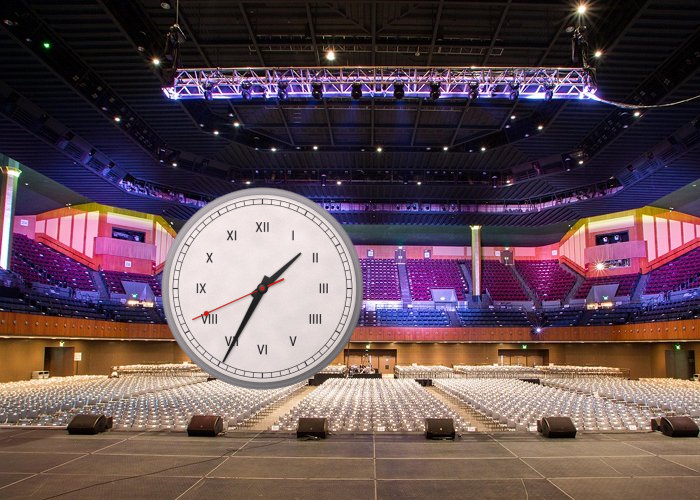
h=1 m=34 s=41
